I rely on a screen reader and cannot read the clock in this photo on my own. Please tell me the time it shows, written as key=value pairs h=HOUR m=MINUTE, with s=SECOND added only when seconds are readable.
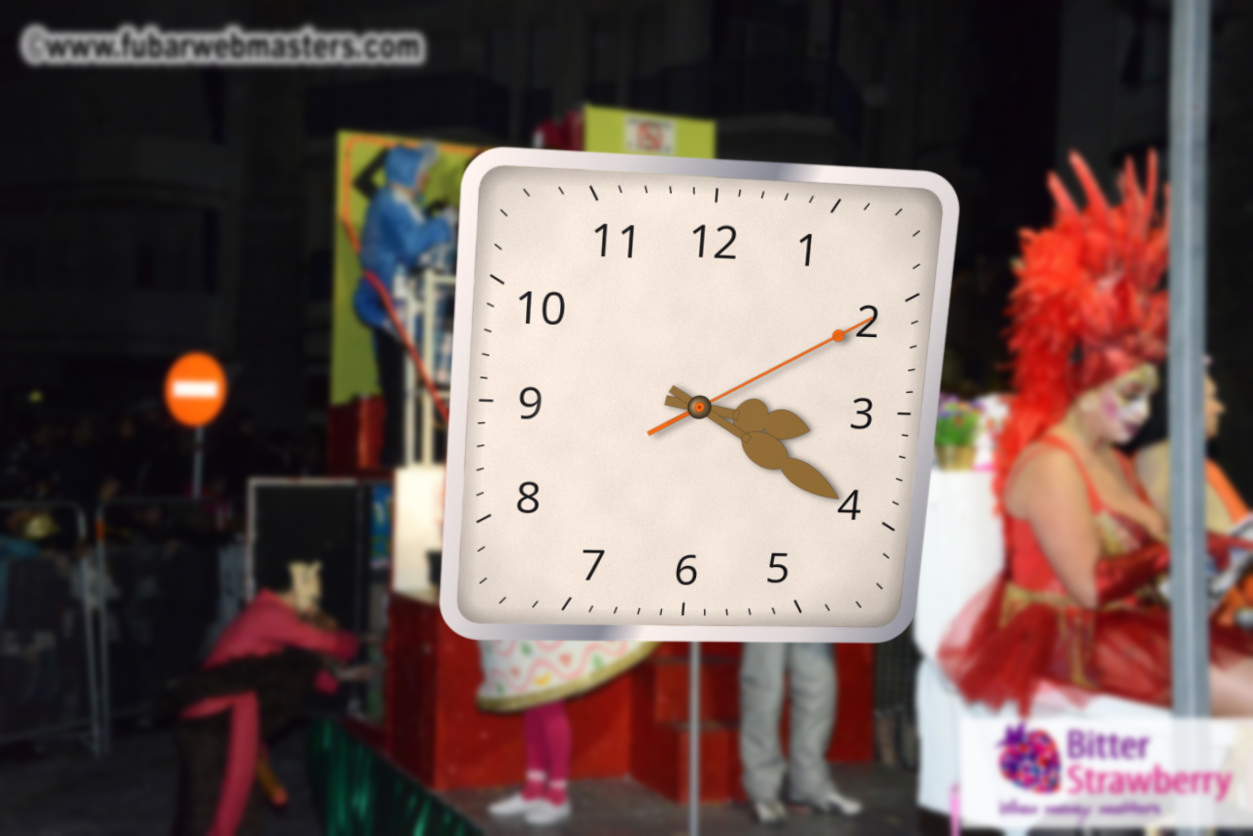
h=3 m=20 s=10
